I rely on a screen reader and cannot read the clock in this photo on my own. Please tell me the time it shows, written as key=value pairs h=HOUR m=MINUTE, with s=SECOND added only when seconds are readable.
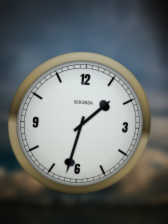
h=1 m=32
